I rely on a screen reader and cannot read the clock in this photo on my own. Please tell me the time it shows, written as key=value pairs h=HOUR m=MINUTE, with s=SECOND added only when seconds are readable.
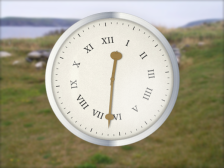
h=12 m=32
